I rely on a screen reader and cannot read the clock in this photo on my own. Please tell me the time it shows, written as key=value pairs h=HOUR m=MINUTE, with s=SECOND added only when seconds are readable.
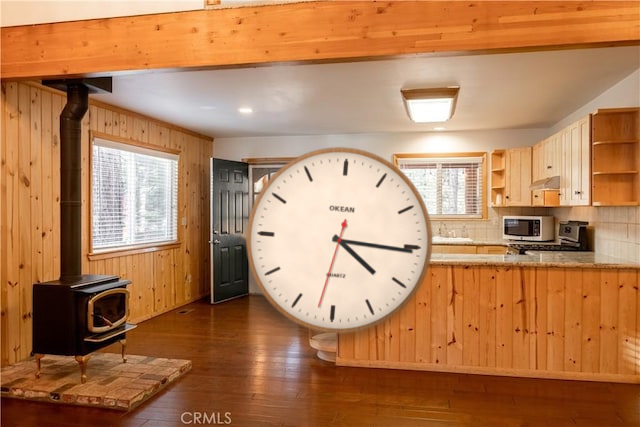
h=4 m=15 s=32
